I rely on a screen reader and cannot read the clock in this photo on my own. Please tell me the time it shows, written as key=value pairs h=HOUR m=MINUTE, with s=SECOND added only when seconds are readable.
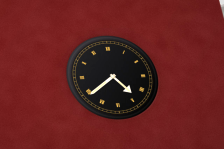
h=4 m=39
